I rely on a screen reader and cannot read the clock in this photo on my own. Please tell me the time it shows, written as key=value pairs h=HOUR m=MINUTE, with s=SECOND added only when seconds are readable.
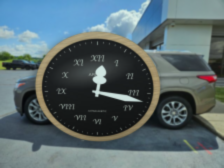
h=12 m=17
